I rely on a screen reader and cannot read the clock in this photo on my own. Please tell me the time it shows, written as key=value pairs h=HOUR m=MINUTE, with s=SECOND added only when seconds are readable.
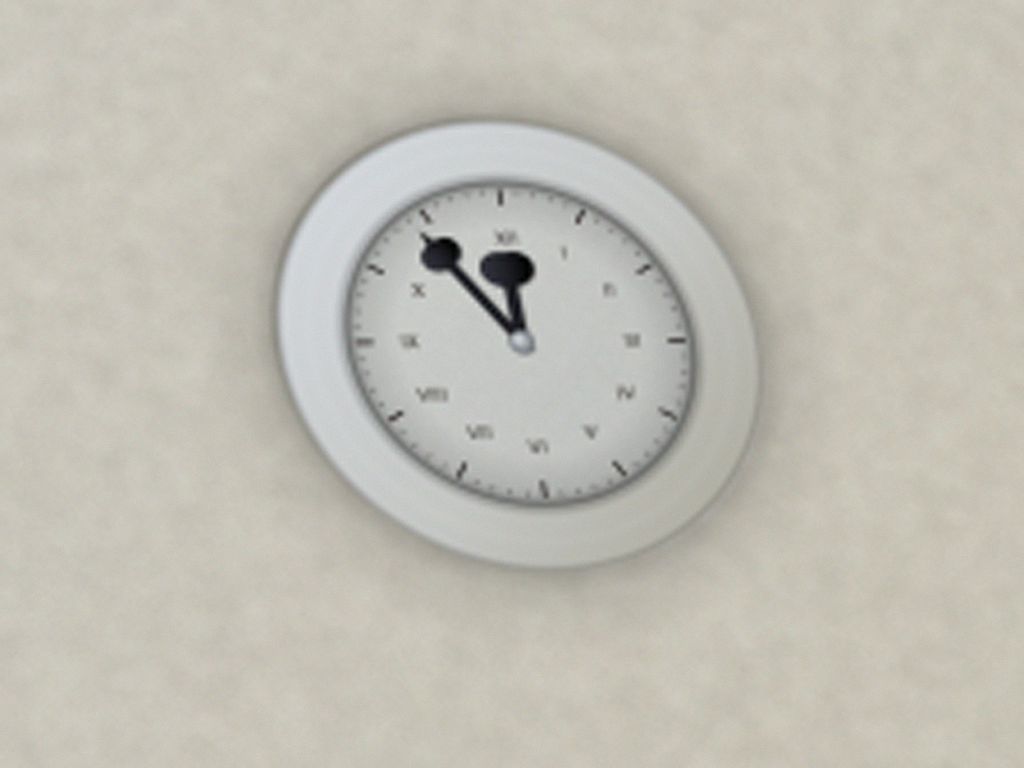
h=11 m=54
